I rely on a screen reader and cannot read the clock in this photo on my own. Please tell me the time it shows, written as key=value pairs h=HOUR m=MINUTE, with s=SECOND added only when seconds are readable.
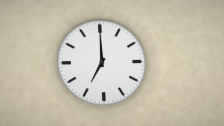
h=7 m=0
